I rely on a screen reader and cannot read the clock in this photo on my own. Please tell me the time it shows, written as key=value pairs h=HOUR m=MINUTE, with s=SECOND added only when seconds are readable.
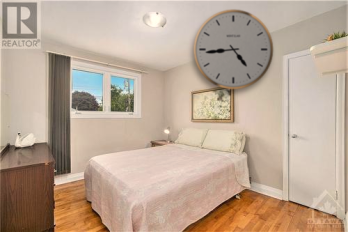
h=4 m=44
